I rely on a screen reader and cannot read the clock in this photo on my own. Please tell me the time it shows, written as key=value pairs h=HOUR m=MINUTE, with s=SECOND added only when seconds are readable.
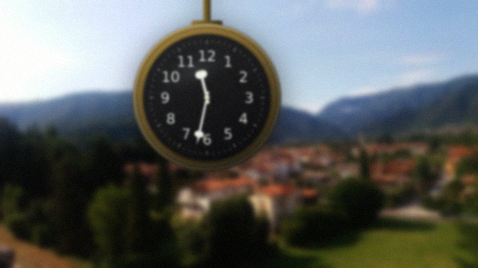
h=11 m=32
